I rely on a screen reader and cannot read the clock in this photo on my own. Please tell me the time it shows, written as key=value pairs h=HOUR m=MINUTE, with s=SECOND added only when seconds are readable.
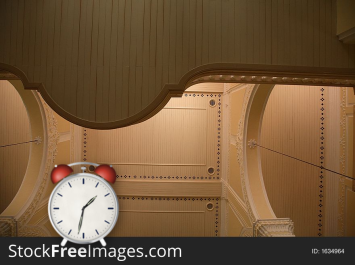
h=1 m=32
